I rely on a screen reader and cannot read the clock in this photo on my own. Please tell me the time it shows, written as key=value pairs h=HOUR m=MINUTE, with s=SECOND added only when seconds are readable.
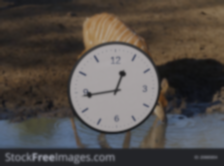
h=12 m=44
